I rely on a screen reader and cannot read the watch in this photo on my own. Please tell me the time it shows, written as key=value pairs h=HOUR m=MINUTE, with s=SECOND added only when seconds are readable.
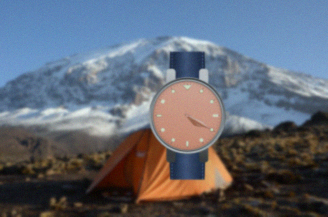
h=4 m=20
